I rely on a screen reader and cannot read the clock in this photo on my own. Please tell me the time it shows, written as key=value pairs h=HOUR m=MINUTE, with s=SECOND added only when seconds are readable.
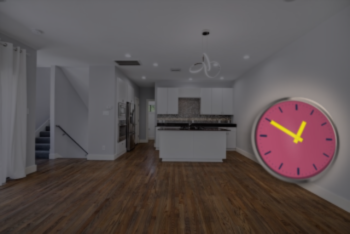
h=12 m=50
